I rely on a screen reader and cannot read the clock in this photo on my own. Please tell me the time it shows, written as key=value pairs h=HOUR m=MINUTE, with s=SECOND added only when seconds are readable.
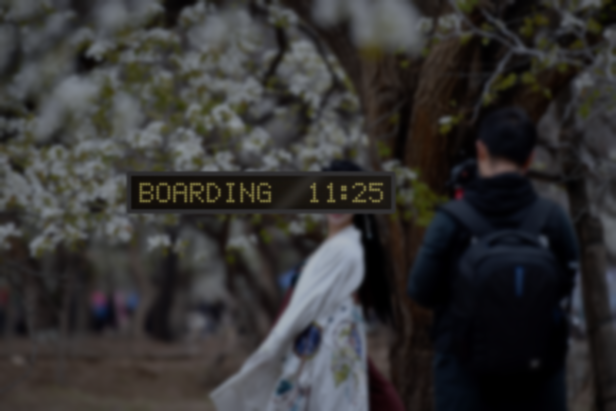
h=11 m=25
